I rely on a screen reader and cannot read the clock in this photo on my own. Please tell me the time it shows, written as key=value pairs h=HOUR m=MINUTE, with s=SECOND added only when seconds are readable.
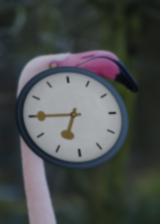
h=6 m=45
